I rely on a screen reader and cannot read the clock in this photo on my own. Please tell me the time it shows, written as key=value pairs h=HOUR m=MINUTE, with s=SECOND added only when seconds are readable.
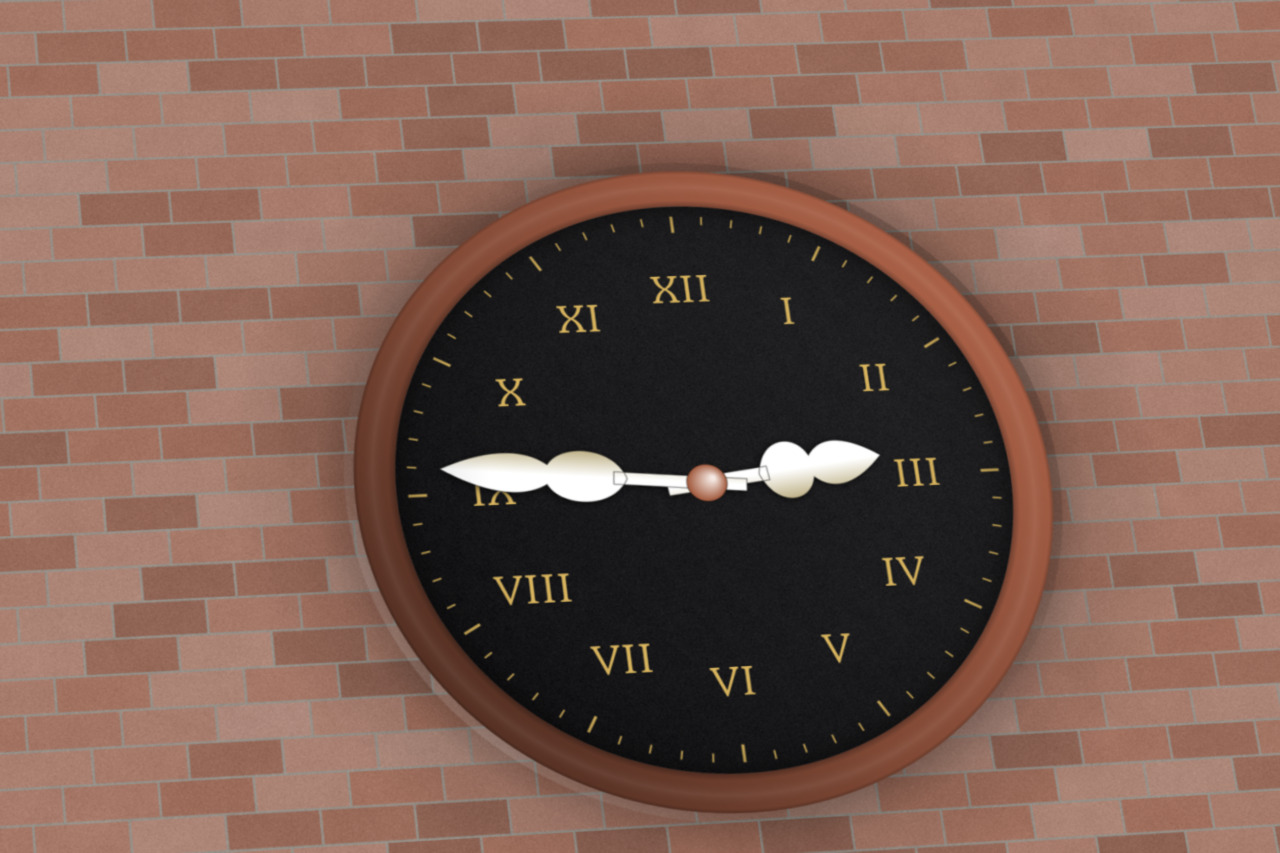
h=2 m=46
